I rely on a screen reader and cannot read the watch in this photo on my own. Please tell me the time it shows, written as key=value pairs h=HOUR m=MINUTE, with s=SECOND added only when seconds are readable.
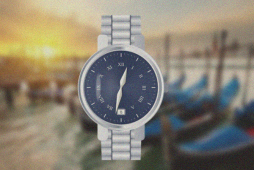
h=12 m=32
